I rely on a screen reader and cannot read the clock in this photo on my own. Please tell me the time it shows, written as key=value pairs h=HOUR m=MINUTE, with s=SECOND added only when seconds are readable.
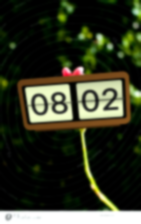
h=8 m=2
